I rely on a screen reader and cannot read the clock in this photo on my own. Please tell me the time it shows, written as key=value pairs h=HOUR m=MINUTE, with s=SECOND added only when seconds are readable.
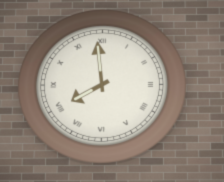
h=7 m=59
